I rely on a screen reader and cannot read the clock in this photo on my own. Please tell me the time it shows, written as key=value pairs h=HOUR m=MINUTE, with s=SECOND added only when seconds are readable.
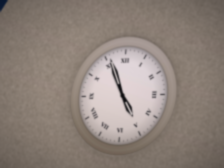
h=4 m=56
